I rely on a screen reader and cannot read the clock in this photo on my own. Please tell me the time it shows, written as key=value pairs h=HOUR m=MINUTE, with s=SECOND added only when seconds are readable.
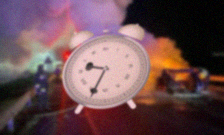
h=9 m=34
